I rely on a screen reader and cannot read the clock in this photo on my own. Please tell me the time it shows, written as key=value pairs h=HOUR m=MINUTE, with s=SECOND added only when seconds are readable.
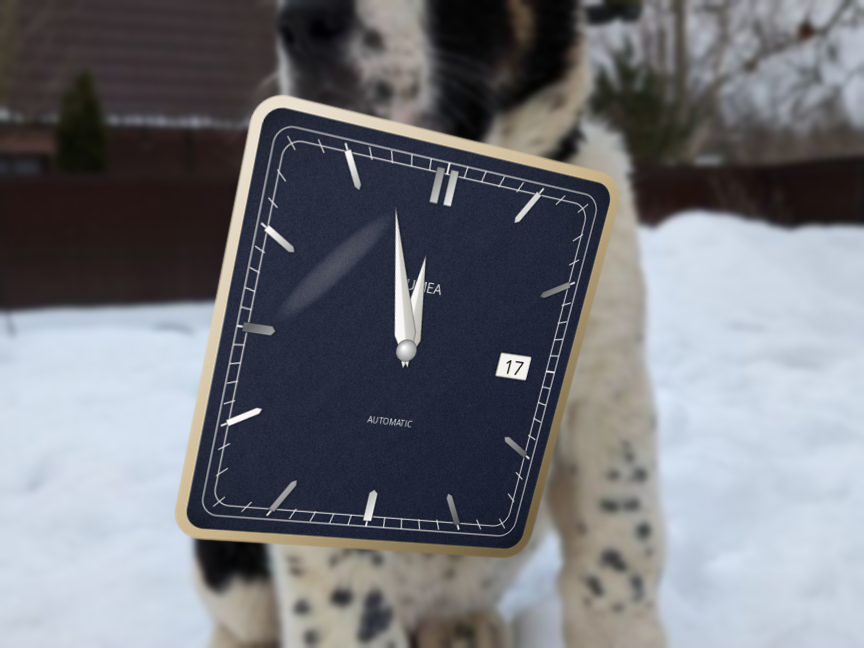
h=11 m=57
